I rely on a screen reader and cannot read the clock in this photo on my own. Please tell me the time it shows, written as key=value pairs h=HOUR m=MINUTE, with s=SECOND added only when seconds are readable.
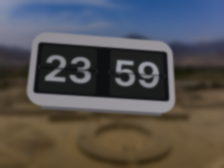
h=23 m=59
